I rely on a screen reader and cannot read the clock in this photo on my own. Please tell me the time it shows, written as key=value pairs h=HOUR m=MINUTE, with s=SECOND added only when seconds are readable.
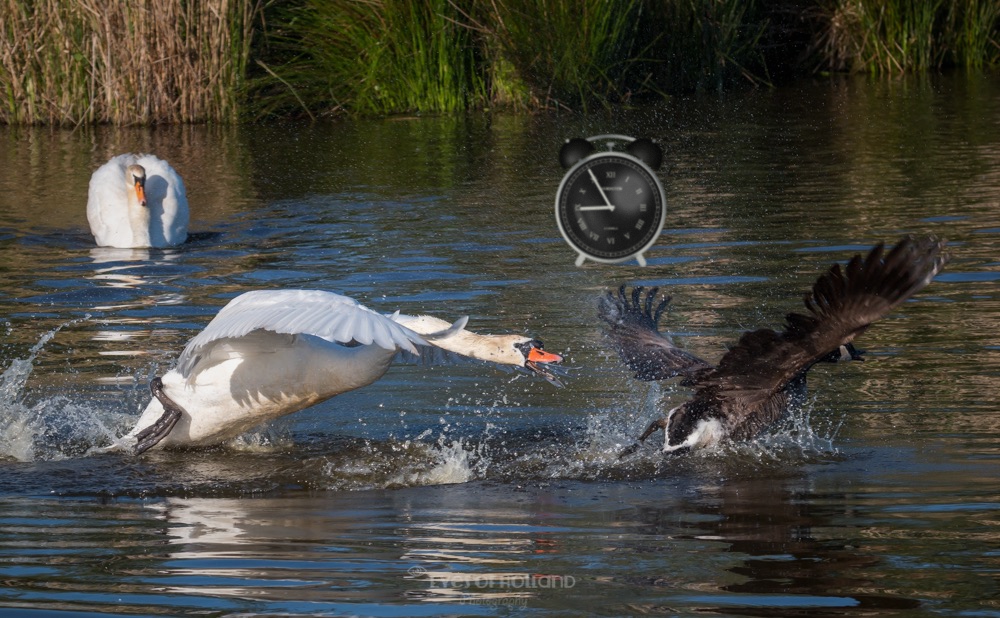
h=8 m=55
